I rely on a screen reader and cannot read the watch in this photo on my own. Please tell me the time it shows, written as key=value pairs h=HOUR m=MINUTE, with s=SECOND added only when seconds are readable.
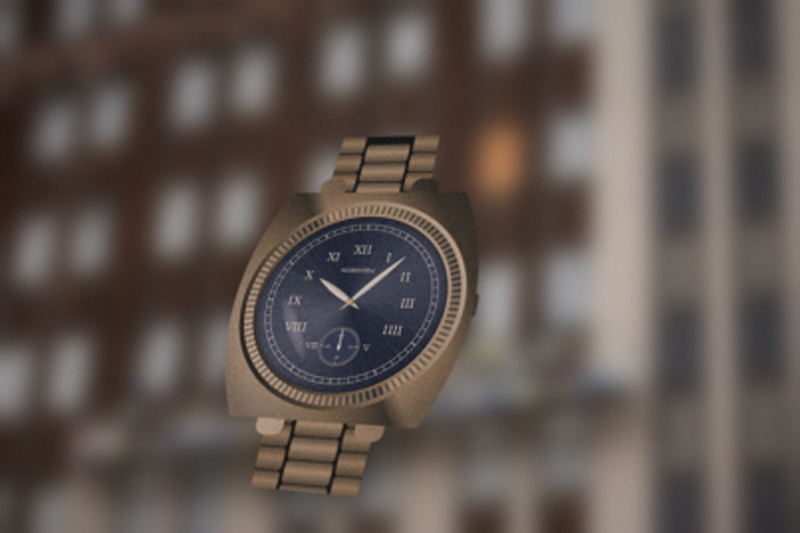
h=10 m=7
